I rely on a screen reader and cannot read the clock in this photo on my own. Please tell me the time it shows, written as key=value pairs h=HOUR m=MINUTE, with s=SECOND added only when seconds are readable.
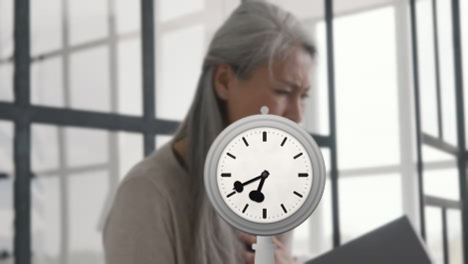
h=6 m=41
